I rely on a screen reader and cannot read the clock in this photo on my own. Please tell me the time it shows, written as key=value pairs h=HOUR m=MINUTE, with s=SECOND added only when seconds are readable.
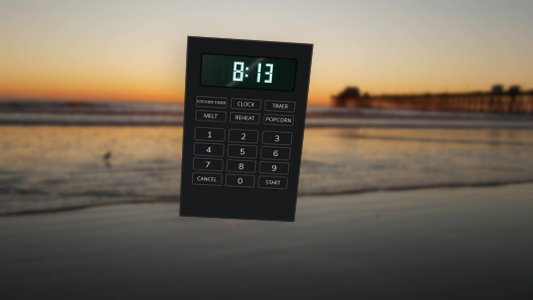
h=8 m=13
